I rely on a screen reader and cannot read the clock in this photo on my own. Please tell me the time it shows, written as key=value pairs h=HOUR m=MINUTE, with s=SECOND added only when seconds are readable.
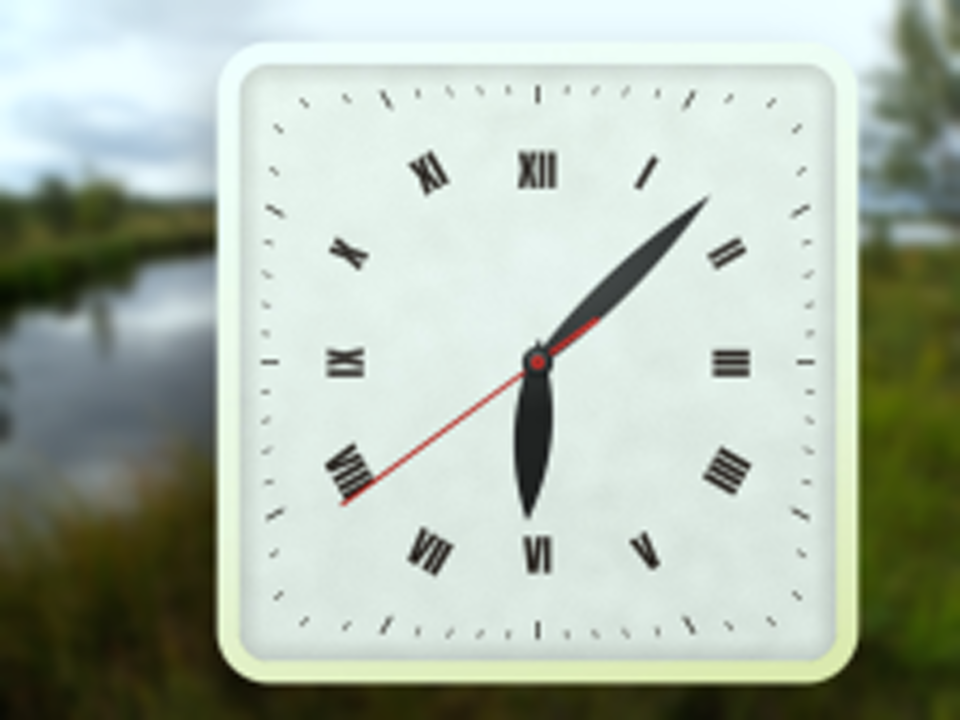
h=6 m=7 s=39
